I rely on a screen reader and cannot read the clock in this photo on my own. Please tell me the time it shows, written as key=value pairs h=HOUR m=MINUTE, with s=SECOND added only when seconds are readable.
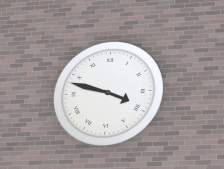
h=3 m=48
